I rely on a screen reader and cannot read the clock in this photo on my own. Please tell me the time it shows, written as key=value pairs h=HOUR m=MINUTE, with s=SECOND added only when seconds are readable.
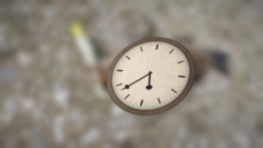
h=5 m=38
